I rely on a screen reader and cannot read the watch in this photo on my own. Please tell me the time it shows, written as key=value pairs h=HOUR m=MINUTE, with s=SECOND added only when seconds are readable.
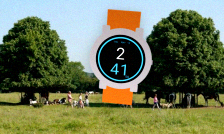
h=2 m=41
